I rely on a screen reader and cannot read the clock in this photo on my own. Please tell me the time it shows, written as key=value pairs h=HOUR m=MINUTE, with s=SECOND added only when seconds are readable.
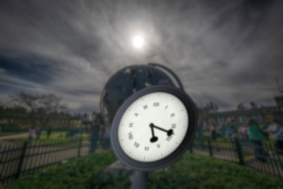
h=5 m=18
